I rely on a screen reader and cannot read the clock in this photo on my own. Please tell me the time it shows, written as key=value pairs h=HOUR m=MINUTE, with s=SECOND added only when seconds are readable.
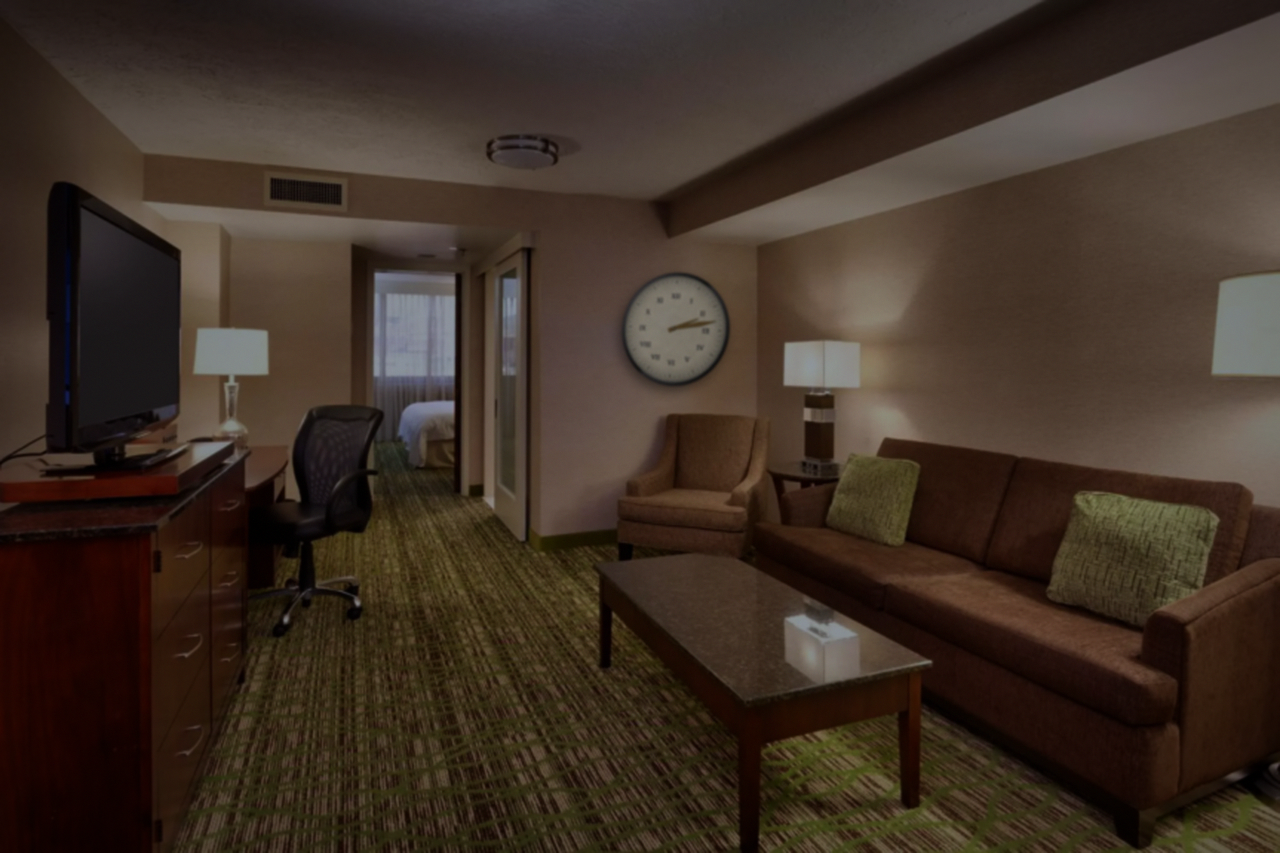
h=2 m=13
